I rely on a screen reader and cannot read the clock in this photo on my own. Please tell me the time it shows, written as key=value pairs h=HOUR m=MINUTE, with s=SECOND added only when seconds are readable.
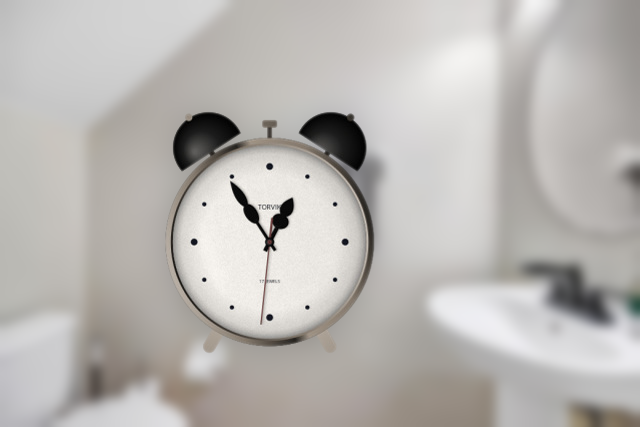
h=12 m=54 s=31
